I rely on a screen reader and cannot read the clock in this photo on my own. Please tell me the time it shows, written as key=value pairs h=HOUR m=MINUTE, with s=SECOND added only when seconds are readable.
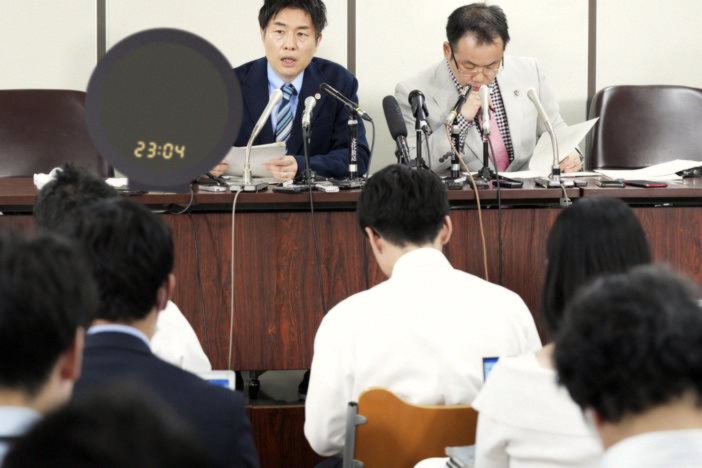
h=23 m=4
